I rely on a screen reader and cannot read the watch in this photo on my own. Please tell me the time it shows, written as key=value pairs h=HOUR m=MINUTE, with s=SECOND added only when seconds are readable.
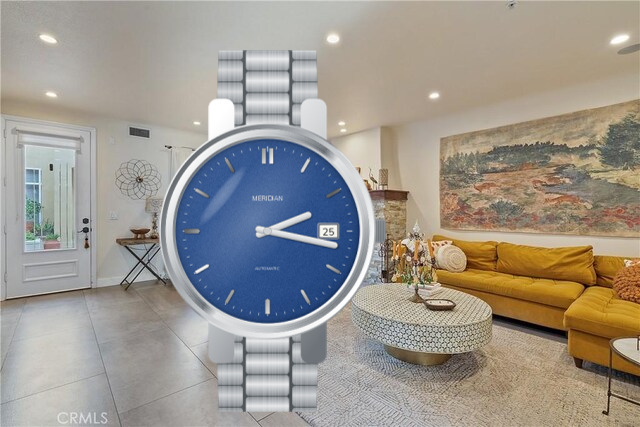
h=2 m=17
